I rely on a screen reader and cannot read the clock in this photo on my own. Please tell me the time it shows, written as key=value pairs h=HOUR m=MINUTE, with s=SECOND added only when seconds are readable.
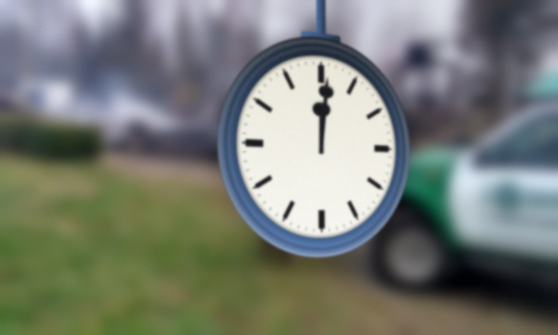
h=12 m=1
